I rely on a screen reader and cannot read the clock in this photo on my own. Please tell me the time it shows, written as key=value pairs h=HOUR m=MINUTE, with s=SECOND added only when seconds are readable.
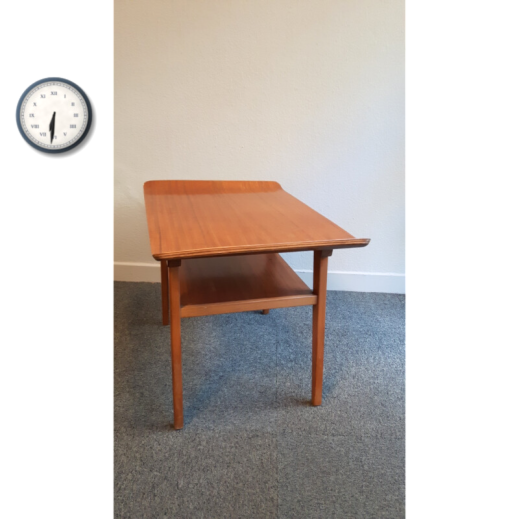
h=6 m=31
